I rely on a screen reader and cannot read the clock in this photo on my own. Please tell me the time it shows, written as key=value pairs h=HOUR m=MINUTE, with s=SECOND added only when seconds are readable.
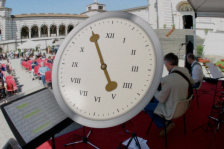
h=4 m=55
